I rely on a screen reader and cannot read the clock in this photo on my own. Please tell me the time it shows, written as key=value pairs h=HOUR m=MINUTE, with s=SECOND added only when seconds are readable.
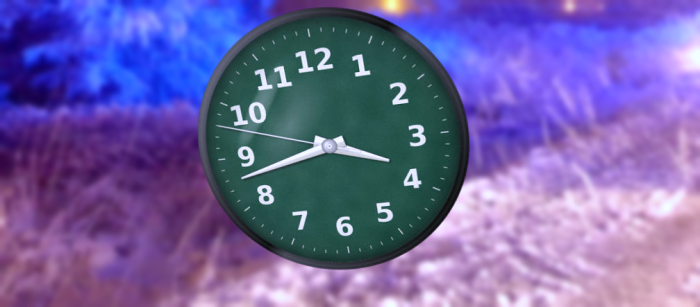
h=3 m=42 s=48
